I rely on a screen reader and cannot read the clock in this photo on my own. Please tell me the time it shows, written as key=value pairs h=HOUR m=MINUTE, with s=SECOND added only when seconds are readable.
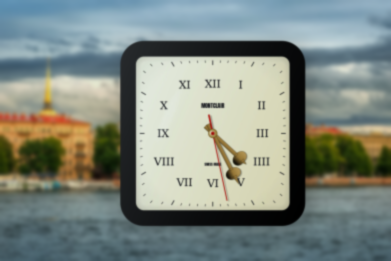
h=4 m=25 s=28
